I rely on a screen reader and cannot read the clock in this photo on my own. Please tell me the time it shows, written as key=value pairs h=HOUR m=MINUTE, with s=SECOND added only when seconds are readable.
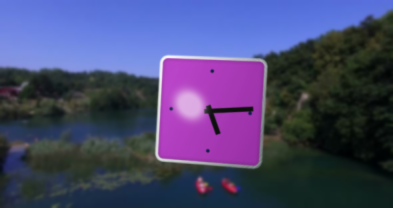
h=5 m=14
